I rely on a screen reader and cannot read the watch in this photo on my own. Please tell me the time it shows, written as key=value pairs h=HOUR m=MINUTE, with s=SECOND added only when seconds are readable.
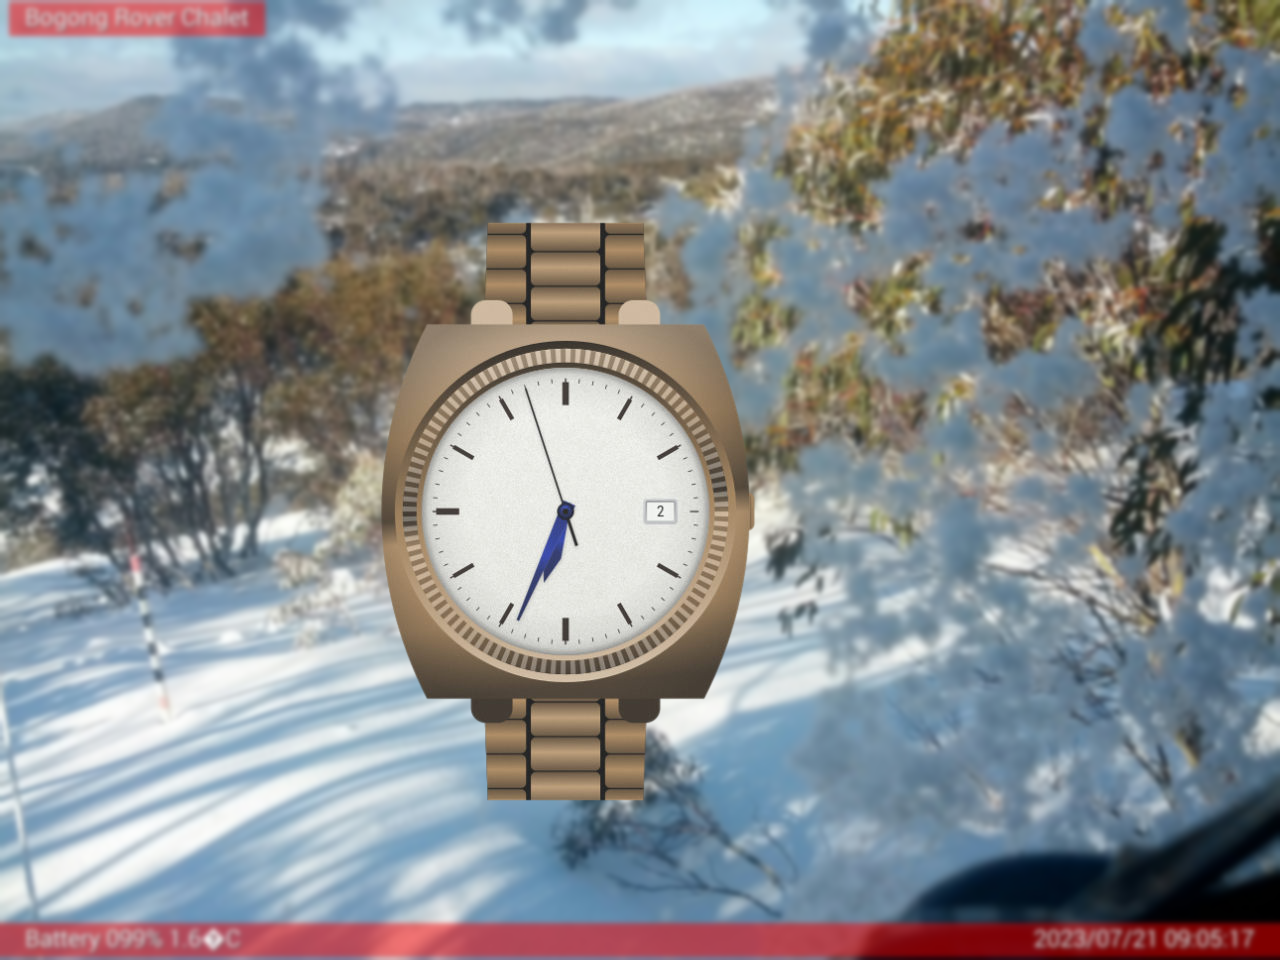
h=6 m=33 s=57
